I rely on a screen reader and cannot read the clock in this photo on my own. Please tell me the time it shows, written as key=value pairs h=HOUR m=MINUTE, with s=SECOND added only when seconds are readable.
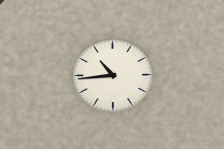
h=10 m=44
